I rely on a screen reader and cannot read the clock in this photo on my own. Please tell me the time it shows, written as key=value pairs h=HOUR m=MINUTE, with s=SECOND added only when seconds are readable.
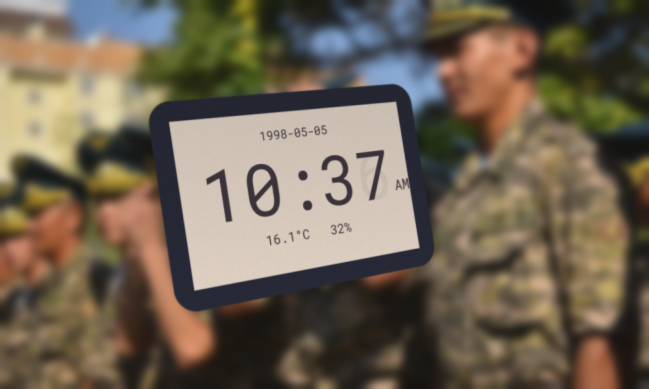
h=10 m=37
